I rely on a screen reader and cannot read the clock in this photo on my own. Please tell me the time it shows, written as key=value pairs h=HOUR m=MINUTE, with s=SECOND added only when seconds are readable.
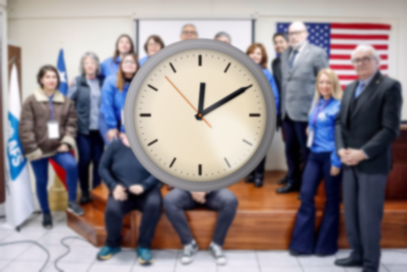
h=12 m=9 s=53
